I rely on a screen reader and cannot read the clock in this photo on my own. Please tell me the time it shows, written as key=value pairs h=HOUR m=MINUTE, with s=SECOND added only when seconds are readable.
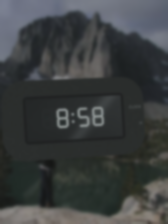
h=8 m=58
